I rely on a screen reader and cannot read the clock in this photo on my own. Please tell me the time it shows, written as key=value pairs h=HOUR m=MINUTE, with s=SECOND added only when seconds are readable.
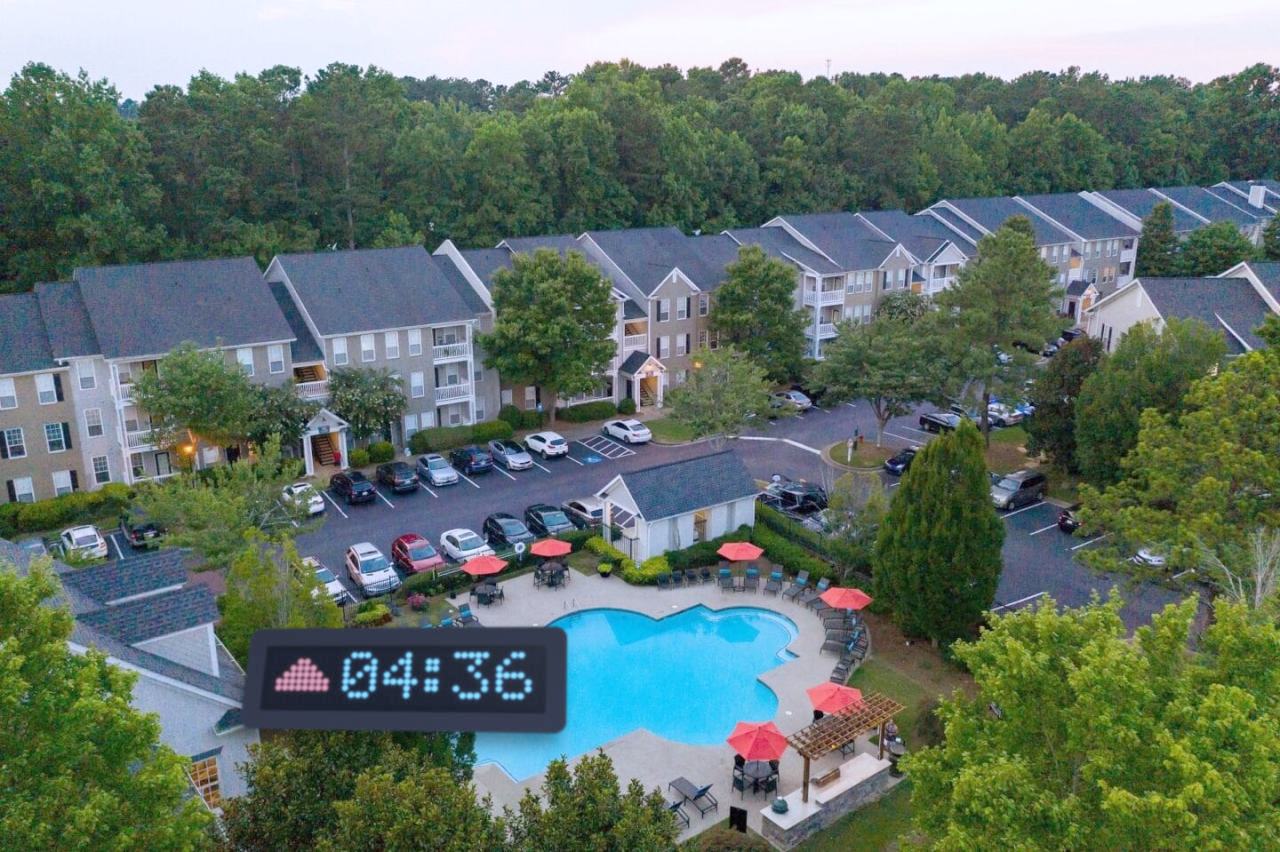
h=4 m=36
